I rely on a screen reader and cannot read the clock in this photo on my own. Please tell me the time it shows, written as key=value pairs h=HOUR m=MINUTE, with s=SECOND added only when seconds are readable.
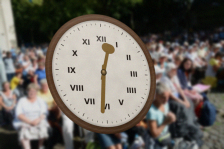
h=12 m=31
